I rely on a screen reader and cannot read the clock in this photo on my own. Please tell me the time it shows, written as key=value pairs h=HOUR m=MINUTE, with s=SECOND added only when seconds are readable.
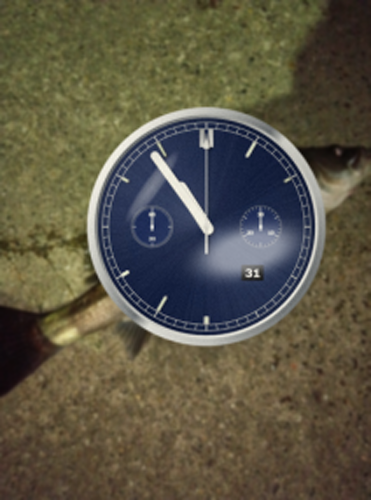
h=10 m=54
